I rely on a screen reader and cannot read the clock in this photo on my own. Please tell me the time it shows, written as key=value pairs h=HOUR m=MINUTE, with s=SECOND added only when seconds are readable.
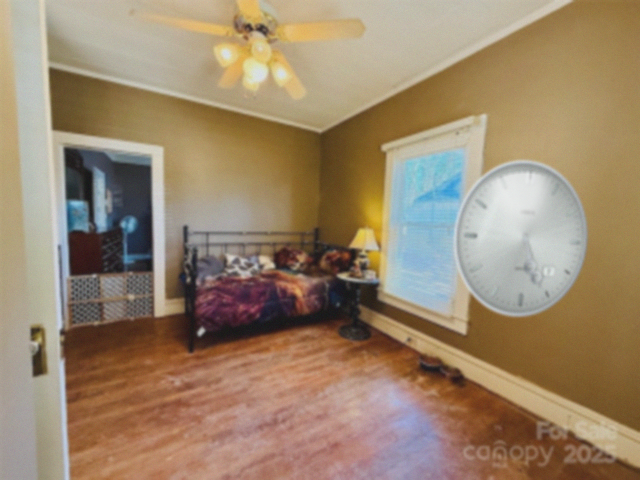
h=5 m=26
